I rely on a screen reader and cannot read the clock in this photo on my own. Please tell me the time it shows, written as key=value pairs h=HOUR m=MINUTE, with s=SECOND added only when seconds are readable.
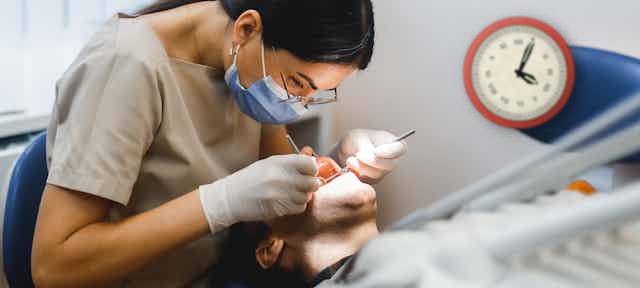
h=4 m=4
